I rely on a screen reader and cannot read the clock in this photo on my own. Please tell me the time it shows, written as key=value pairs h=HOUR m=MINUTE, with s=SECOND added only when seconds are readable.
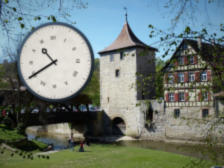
h=10 m=40
